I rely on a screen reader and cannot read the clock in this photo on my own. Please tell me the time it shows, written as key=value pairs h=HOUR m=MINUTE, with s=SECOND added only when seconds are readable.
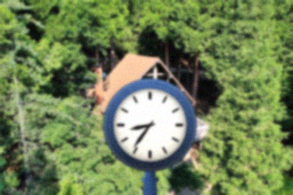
h=8 m=36
